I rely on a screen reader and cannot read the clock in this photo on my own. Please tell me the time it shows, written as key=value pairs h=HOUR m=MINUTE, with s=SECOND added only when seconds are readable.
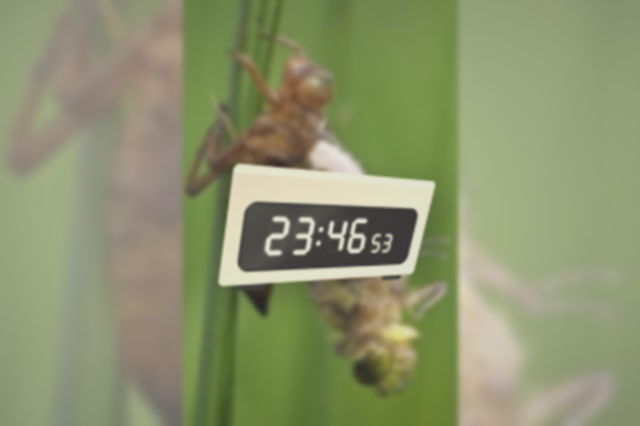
h=23 m=46 s=53
